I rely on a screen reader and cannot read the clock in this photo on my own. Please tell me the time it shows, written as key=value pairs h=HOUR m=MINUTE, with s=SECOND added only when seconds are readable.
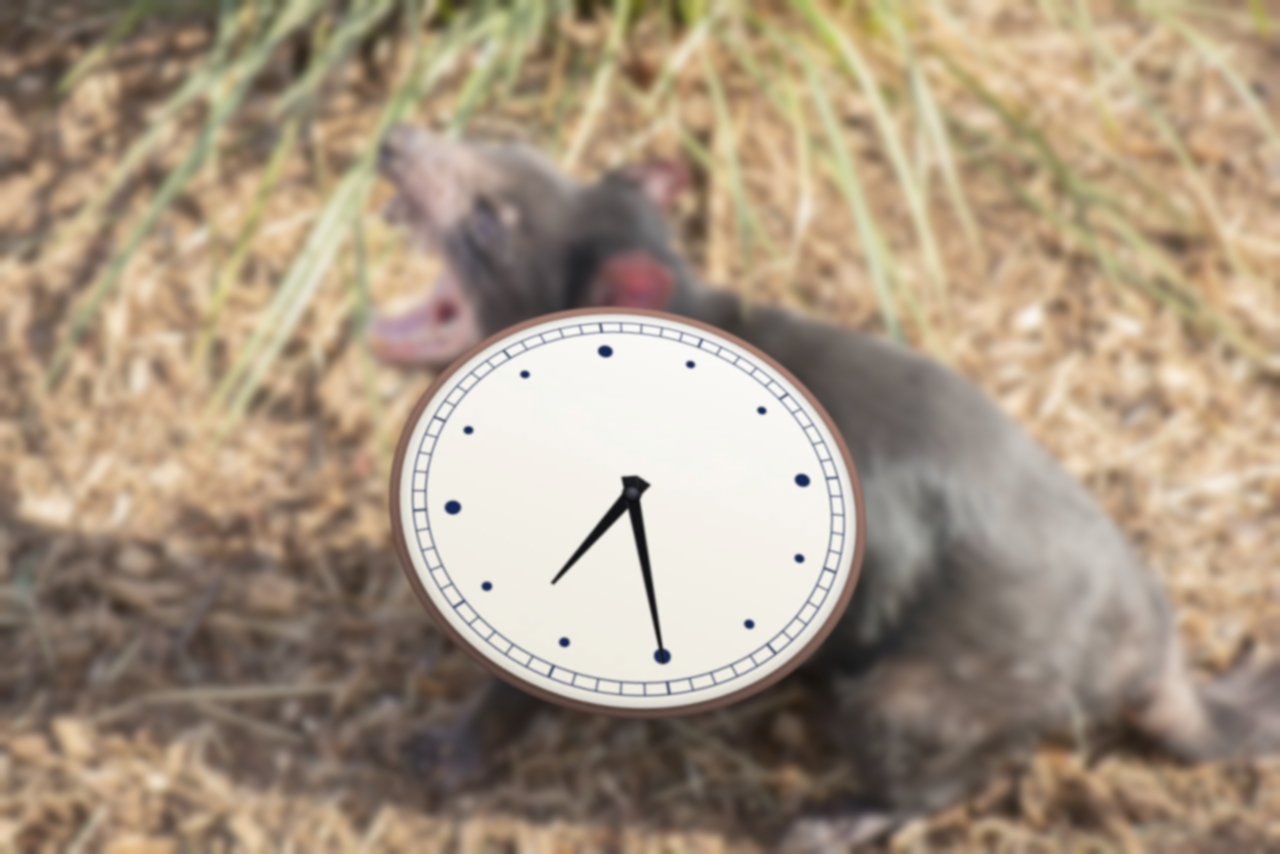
h=7 m=30
